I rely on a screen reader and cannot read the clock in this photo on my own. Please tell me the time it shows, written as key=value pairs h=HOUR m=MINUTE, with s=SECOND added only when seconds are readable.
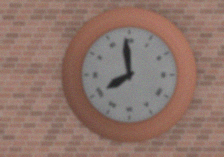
h=7 m=59
